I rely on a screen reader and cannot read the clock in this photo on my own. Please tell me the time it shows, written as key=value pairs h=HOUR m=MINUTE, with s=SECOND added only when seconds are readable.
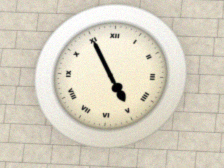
h=4 m=55
